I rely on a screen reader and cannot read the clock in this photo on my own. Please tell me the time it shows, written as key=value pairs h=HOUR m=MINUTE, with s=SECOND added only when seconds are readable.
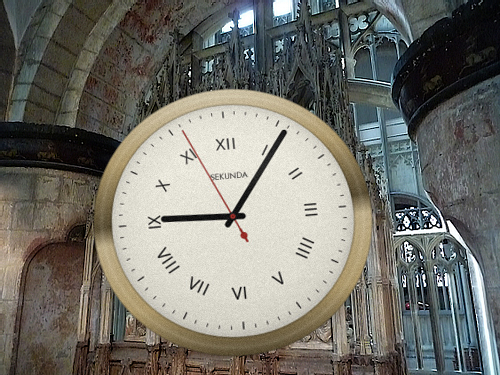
h=9 m=5 s=56
